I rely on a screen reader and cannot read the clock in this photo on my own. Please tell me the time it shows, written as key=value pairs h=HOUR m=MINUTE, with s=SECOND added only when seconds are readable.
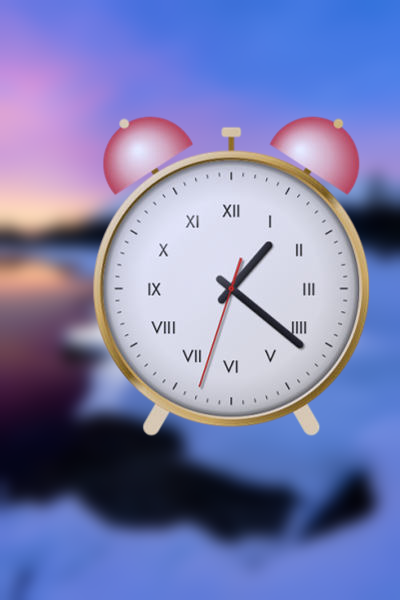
h=1 m=21 s=33
